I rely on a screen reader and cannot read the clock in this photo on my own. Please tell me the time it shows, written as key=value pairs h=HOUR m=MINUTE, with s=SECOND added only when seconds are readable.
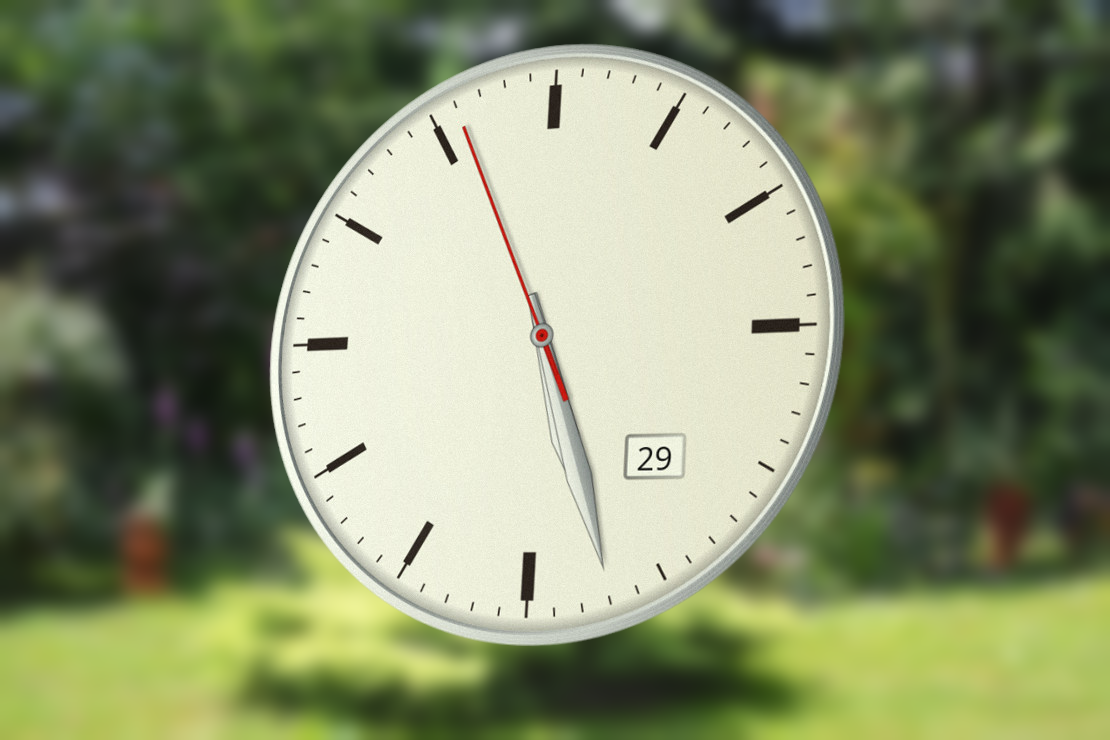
h=5 m=26 s=56
